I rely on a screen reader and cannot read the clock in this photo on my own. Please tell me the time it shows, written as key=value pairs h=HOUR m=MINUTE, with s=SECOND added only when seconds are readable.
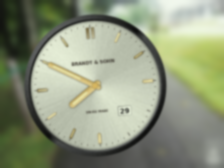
h=7 m=50
